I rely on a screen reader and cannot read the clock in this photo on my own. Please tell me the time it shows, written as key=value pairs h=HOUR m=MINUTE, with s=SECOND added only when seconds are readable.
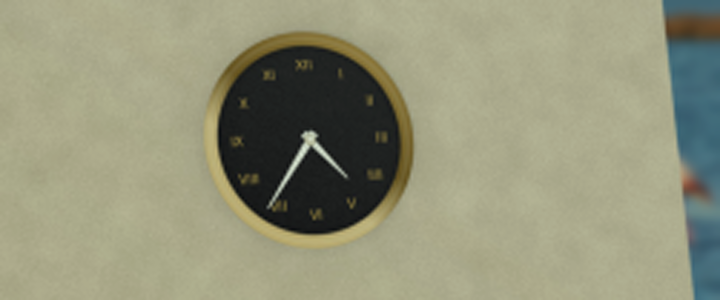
h=4 m=36
